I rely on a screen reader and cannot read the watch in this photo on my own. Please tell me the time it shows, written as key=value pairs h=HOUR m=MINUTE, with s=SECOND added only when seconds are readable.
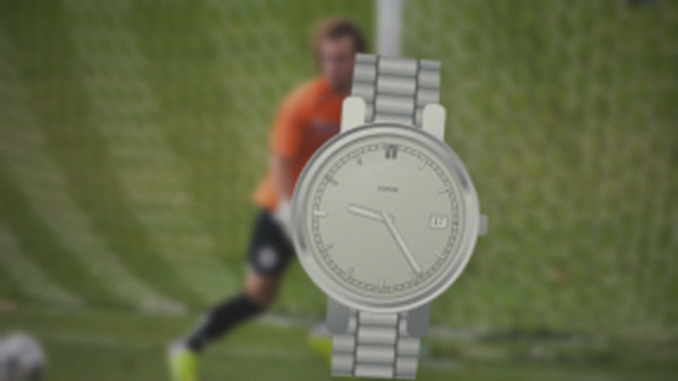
h=9 m=24
